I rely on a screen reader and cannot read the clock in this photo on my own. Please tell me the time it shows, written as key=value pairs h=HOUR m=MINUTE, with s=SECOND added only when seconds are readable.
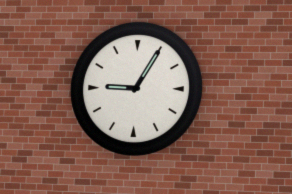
h=9 m=5
